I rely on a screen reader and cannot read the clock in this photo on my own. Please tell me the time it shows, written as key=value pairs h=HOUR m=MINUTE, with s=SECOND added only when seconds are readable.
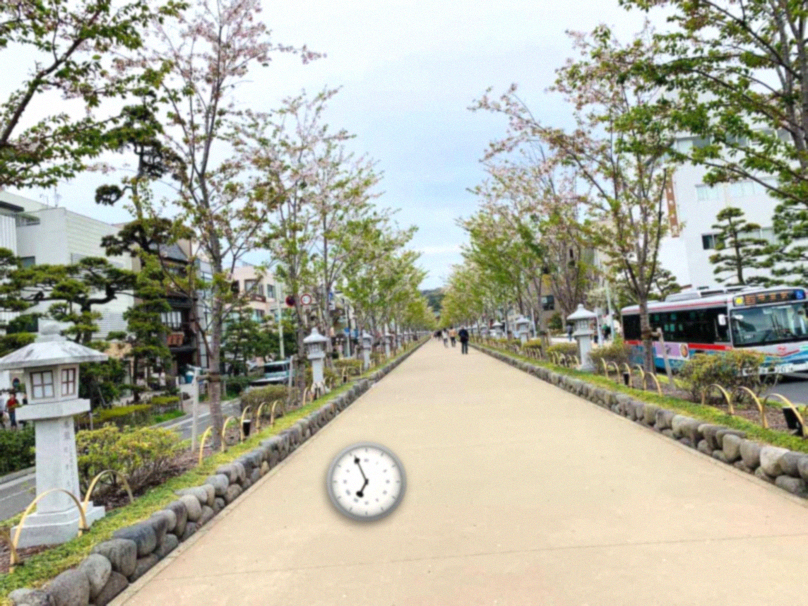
h=6 m=56
